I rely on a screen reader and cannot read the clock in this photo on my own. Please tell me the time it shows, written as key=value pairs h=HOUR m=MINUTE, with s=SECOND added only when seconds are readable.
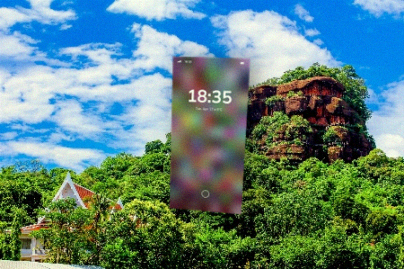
h=18 m=35
